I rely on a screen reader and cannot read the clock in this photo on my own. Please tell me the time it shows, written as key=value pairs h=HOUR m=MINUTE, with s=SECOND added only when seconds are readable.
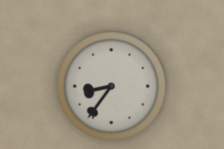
h=8 m=36
